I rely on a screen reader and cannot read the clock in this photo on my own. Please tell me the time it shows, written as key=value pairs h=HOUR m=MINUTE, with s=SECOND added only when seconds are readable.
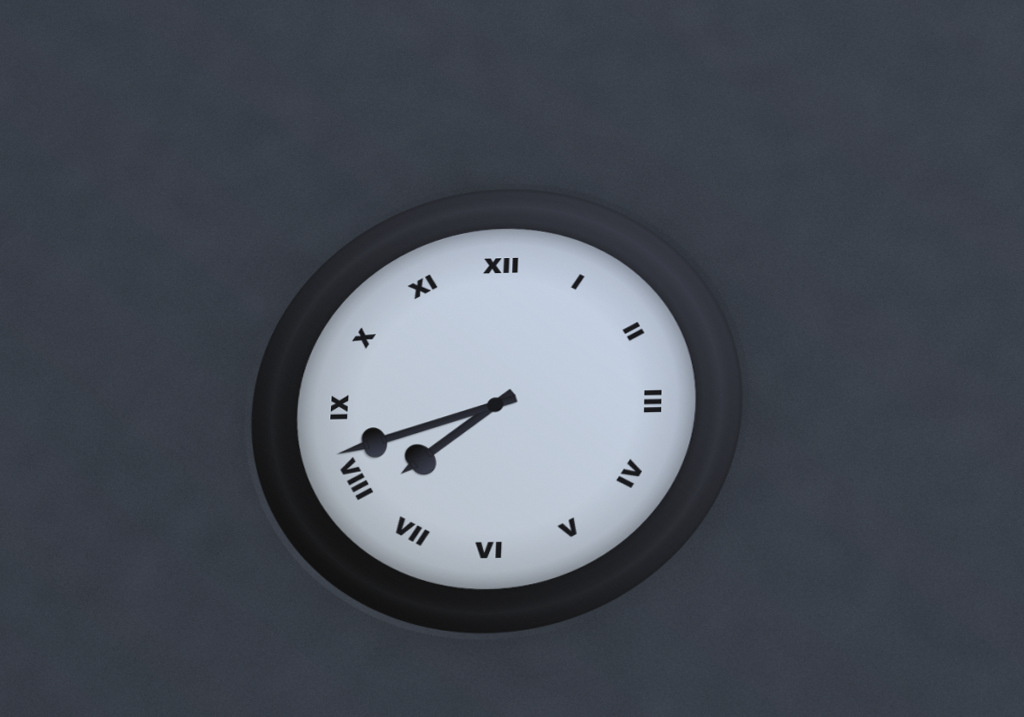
h=7 m=42
